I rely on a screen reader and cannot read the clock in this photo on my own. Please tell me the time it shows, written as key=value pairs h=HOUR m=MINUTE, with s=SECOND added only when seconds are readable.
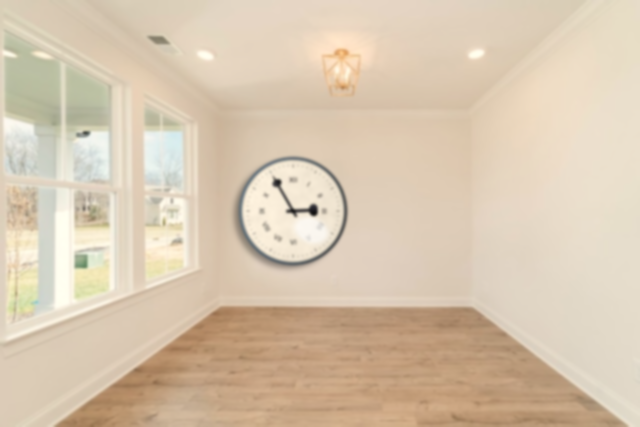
h=2 m=55
